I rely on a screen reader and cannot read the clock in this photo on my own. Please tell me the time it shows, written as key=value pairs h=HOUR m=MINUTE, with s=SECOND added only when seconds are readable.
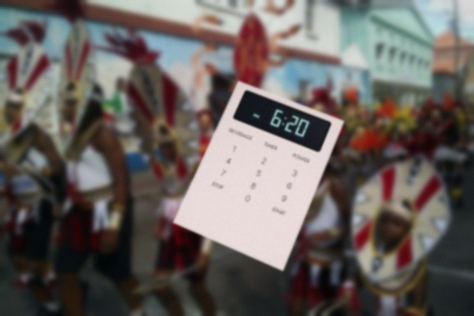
h=6 m=20
